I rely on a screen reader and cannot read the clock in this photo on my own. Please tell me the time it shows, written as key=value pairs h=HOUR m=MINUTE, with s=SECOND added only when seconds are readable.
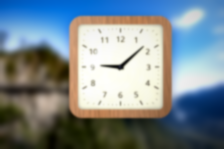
h=9 m=8
